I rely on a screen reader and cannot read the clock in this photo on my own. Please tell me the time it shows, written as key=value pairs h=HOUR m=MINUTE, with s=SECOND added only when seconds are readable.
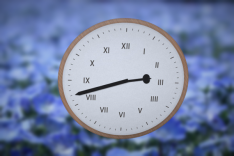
h=2 m=42
